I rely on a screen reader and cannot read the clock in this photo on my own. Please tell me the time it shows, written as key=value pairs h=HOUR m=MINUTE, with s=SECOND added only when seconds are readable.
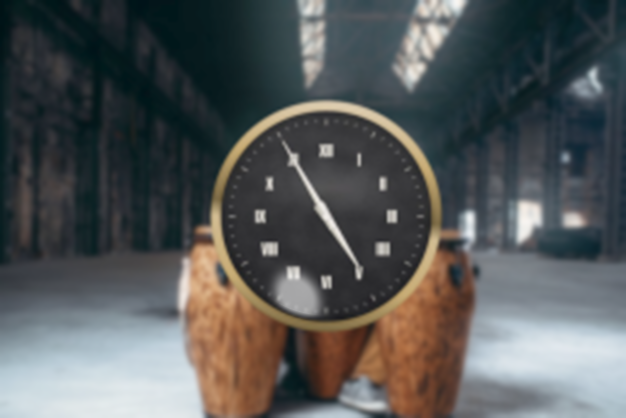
h=4 m=55
